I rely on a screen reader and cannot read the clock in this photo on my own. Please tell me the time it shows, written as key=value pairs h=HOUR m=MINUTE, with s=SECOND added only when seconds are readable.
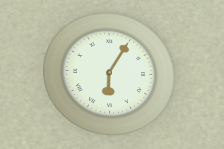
h=6 m=5
